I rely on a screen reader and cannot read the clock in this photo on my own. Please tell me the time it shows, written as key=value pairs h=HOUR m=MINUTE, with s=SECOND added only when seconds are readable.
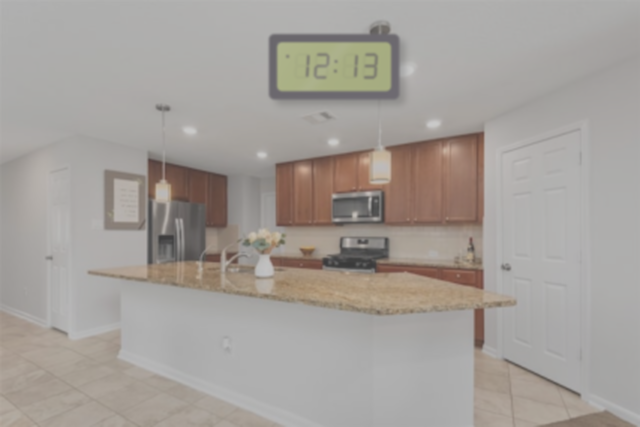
h=12 m=13
